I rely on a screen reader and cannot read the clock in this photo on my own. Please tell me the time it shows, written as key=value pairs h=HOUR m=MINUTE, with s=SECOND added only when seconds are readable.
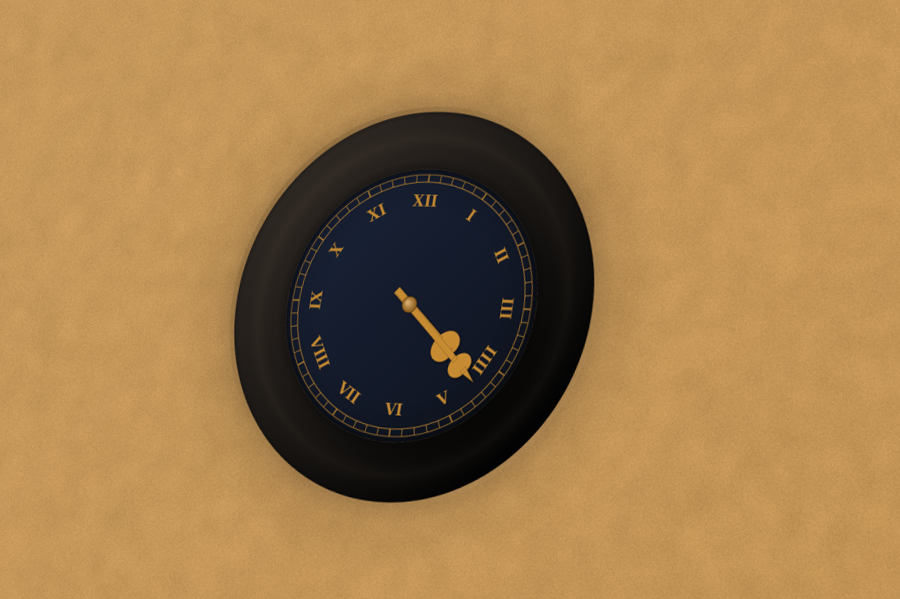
h=4 m=22
